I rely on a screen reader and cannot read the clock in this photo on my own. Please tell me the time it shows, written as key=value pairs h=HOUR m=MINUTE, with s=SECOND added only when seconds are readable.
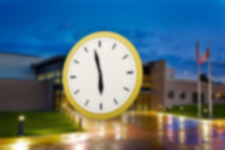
h=5 m=58
